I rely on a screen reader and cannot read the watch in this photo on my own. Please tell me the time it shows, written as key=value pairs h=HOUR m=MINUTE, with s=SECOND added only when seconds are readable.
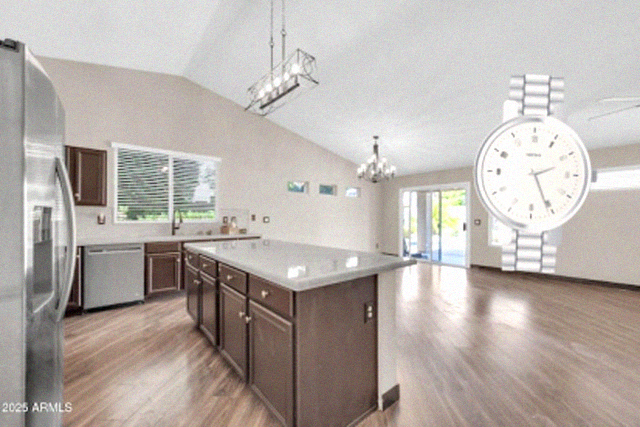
h=2 m=26
